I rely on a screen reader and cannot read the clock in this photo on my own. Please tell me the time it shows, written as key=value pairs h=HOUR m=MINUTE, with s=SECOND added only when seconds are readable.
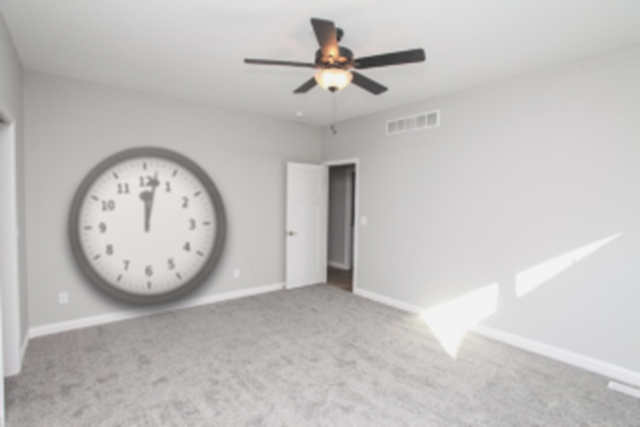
h=12 m=2
